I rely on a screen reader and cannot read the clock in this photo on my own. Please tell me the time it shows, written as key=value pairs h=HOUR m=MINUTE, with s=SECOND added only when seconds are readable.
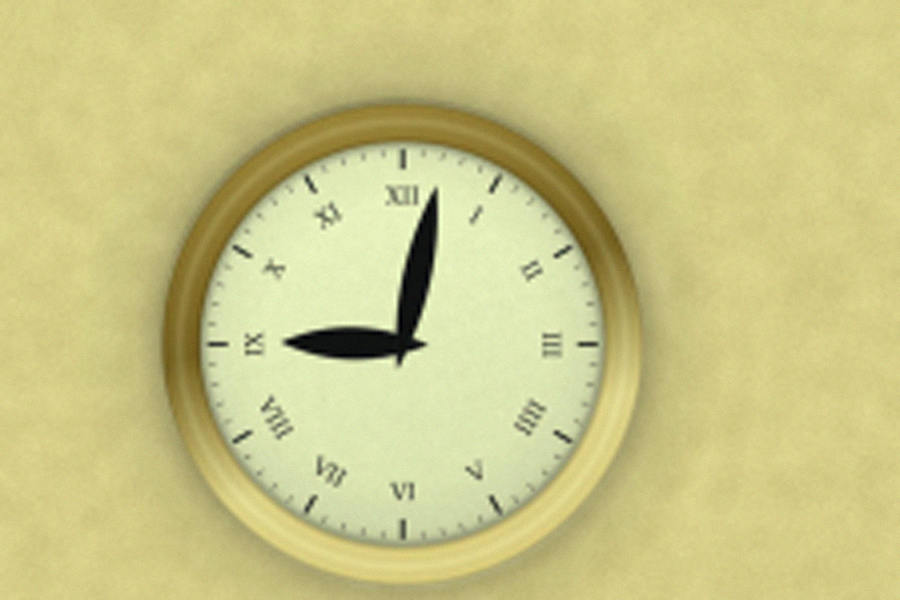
h=9 m=2
